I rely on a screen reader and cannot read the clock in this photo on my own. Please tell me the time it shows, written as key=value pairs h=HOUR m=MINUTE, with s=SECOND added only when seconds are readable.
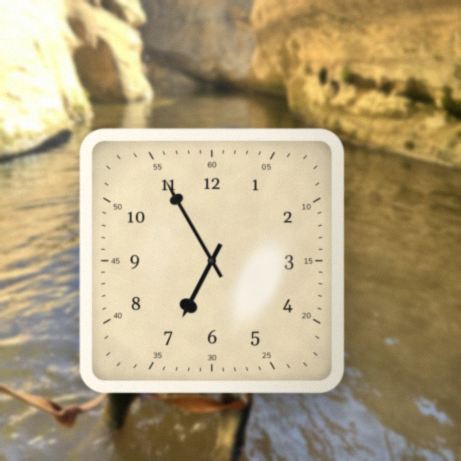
h=6 m=55
